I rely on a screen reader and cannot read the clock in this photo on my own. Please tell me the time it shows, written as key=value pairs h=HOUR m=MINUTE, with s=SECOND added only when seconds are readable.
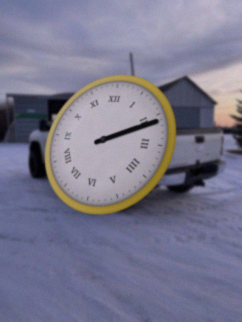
h=2 m=11
